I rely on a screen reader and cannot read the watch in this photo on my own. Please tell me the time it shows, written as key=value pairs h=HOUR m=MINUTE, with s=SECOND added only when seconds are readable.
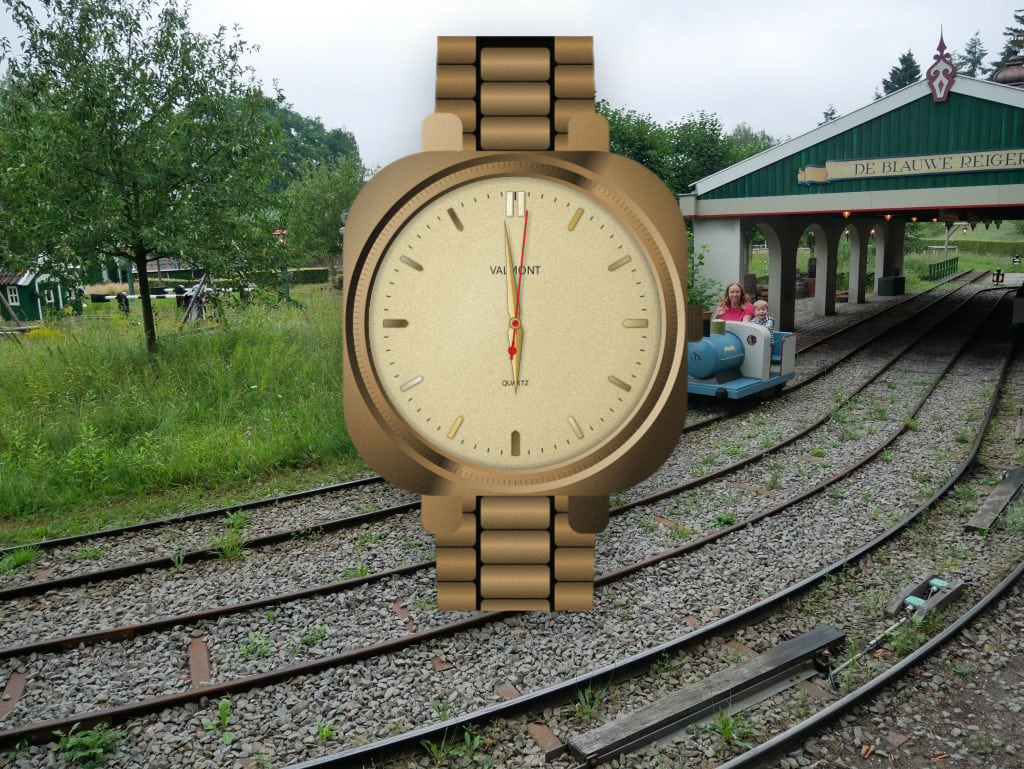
h=5 m=59 s=1
